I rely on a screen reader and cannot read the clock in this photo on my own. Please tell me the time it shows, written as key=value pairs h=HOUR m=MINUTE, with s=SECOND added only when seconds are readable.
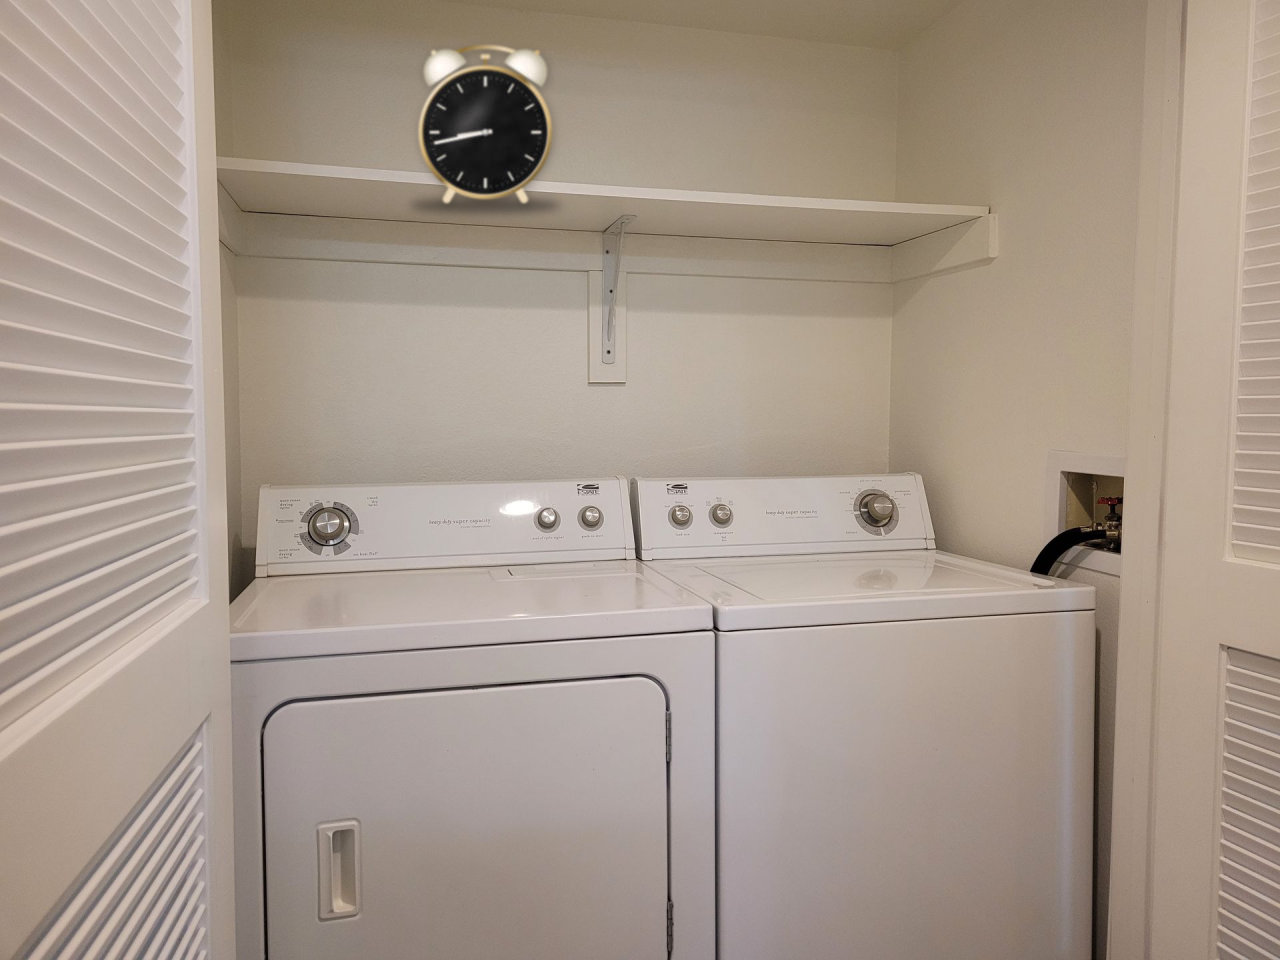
h=8 m=43
